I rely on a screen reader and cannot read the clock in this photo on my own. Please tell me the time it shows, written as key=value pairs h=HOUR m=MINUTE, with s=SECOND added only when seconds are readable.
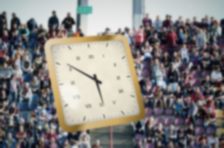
h=5 m=51
